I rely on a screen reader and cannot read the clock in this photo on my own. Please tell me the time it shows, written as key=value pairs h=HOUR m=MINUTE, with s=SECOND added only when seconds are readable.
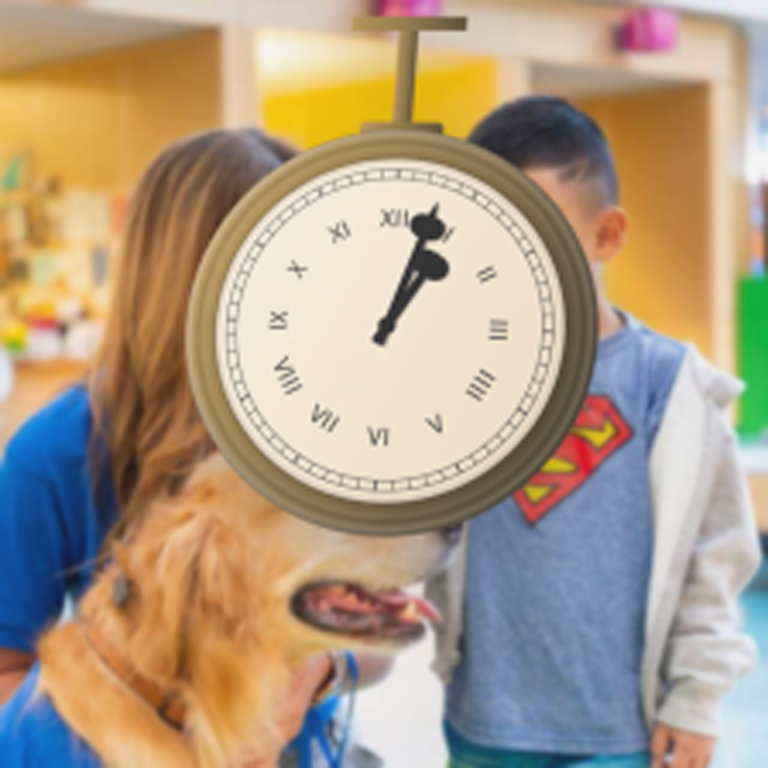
h=1 m=3
